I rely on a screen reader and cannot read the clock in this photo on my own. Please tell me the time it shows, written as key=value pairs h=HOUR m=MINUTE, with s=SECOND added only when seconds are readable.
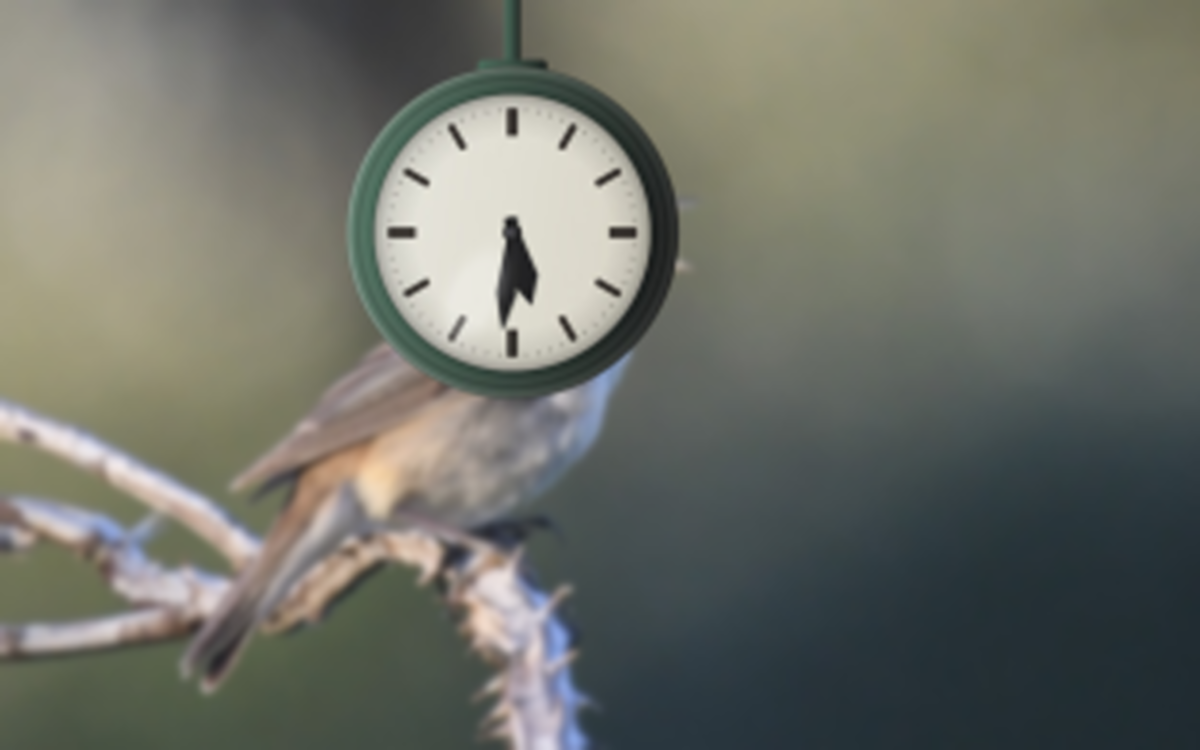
h=5 m=31
